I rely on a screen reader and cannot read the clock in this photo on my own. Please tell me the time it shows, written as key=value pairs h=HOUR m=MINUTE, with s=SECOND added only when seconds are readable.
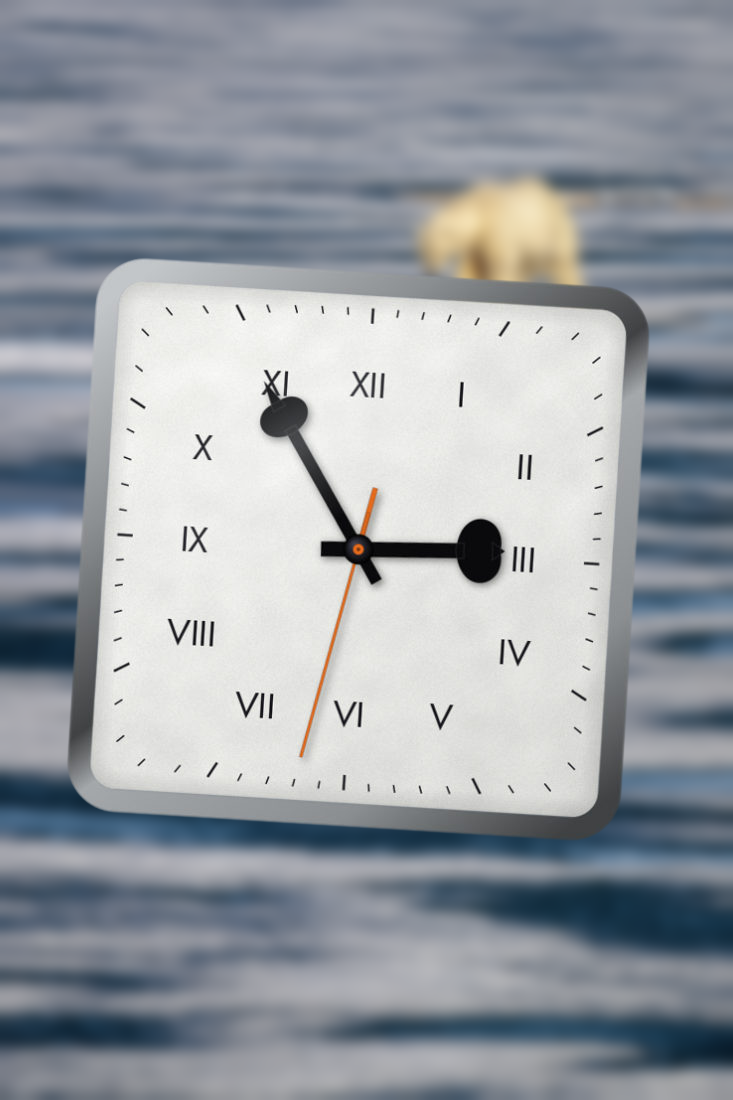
h=2 m=54 s=32
